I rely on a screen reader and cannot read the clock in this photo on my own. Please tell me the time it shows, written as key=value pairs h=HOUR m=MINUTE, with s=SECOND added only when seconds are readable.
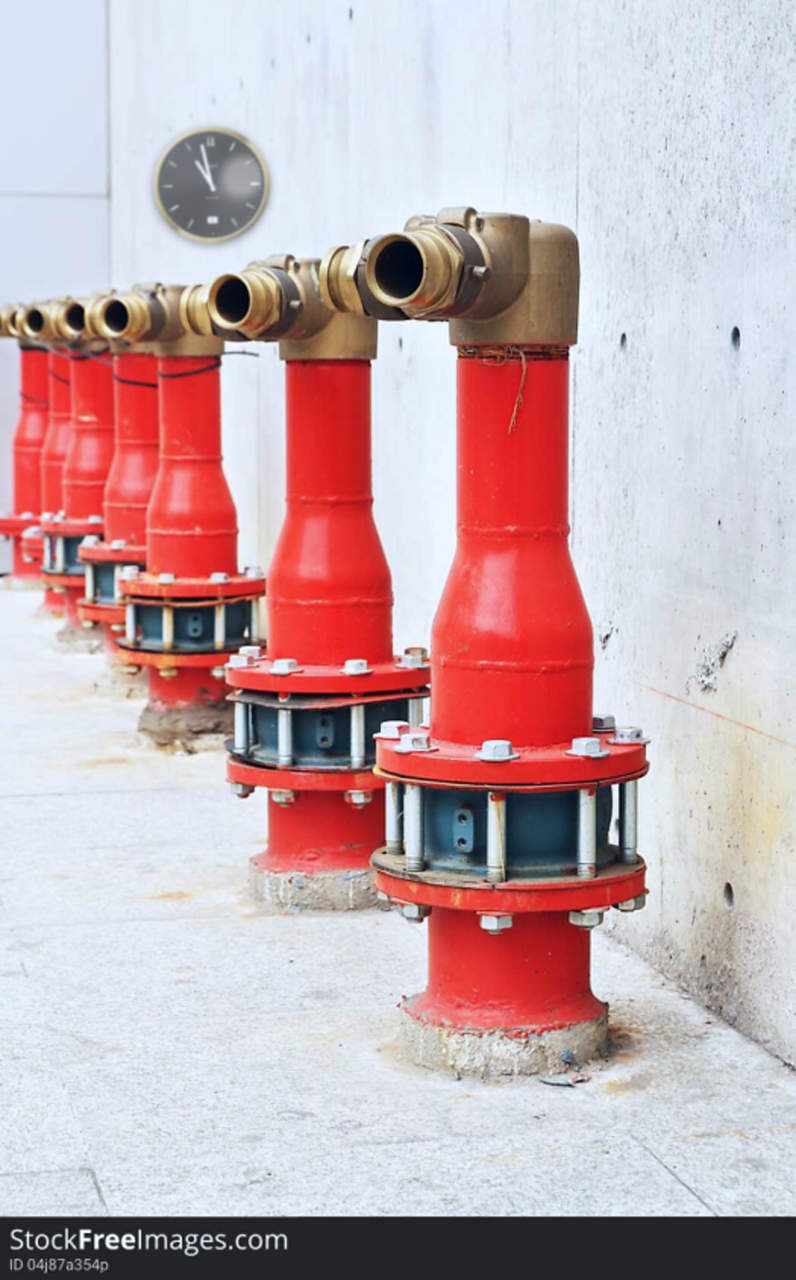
h=10 m=58
